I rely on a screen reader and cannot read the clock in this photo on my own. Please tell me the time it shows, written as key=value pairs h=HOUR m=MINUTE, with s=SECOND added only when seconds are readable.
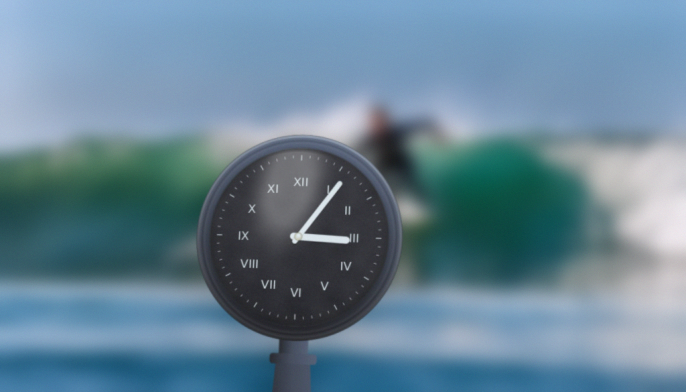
h=3 m=6
